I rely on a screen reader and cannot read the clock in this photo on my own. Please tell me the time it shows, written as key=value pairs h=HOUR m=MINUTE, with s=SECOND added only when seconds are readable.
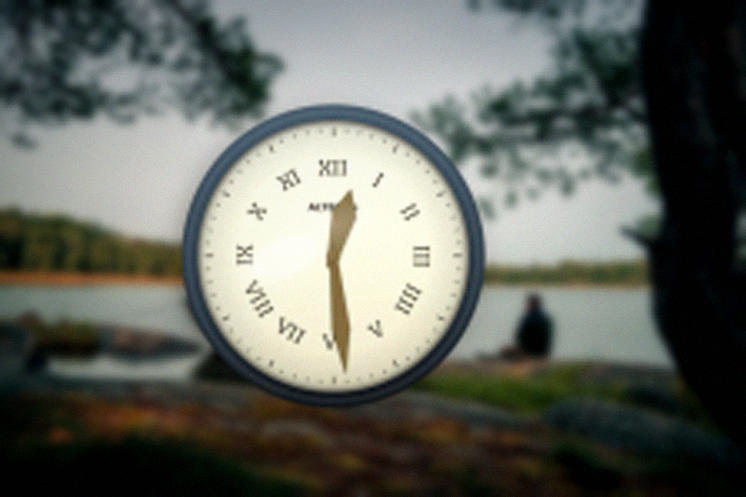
h=12 m=29
